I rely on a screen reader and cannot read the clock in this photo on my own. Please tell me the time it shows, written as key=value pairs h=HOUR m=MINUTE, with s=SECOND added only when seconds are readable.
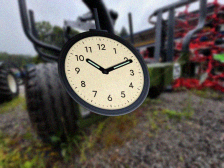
h=10 m=11
